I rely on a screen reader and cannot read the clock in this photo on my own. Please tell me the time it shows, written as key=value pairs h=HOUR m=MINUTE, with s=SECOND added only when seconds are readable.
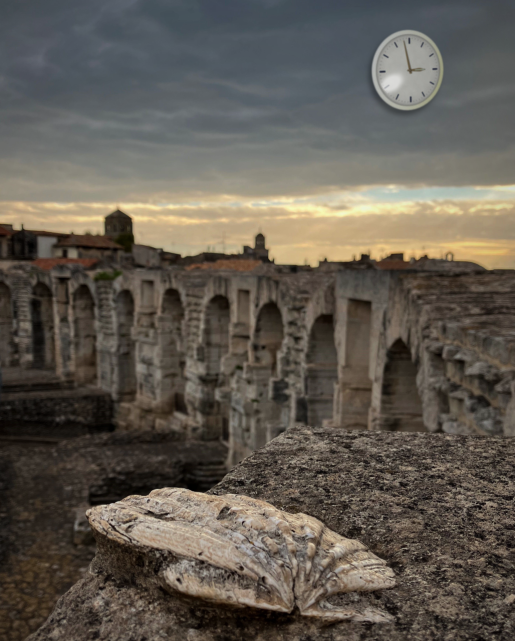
h=2 m=58
